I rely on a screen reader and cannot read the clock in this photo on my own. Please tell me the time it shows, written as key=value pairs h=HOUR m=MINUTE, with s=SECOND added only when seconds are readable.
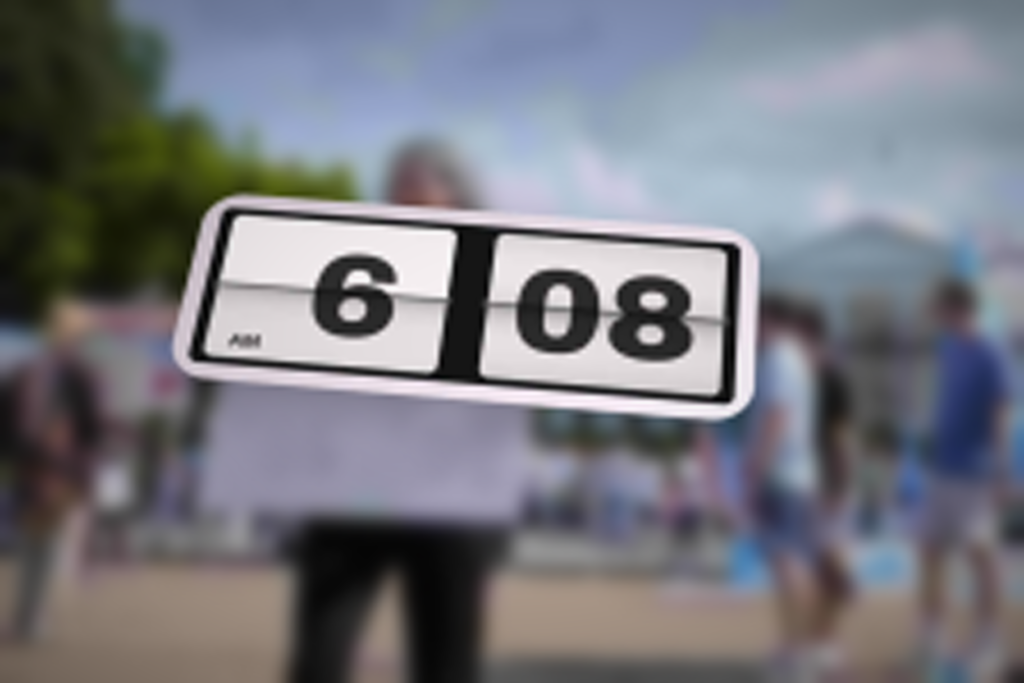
h=6 m=8
